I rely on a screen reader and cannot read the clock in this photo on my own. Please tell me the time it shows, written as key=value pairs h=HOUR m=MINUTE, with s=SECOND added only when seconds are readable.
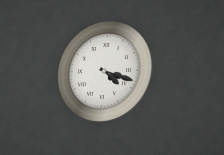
h=4 m=18
